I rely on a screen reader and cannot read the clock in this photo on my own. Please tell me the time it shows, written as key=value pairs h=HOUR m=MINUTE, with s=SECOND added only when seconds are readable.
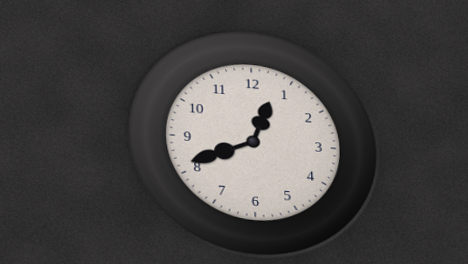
h=12 m=41
